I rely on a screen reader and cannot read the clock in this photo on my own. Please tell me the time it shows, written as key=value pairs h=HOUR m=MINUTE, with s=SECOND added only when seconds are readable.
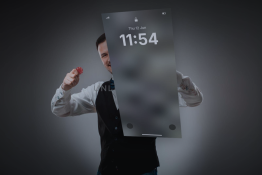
h=11 m=54
